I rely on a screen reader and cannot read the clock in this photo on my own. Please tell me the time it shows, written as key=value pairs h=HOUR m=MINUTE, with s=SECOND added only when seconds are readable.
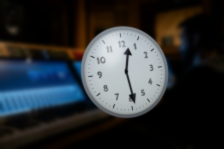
h=12 m=29
